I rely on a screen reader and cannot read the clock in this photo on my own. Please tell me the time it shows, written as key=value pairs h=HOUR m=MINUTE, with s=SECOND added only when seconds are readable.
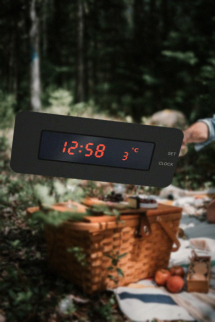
h=12 m=58
